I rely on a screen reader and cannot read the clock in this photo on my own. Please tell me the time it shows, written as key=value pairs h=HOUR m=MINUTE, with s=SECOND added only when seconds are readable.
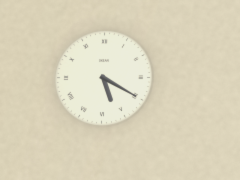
h=5 m=20
